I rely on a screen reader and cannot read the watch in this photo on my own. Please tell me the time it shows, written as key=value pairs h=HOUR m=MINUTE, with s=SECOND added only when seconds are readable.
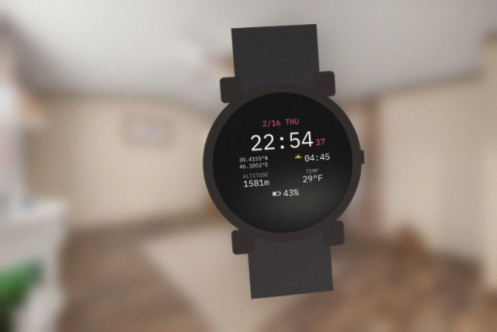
h=22 m=54 s=37
